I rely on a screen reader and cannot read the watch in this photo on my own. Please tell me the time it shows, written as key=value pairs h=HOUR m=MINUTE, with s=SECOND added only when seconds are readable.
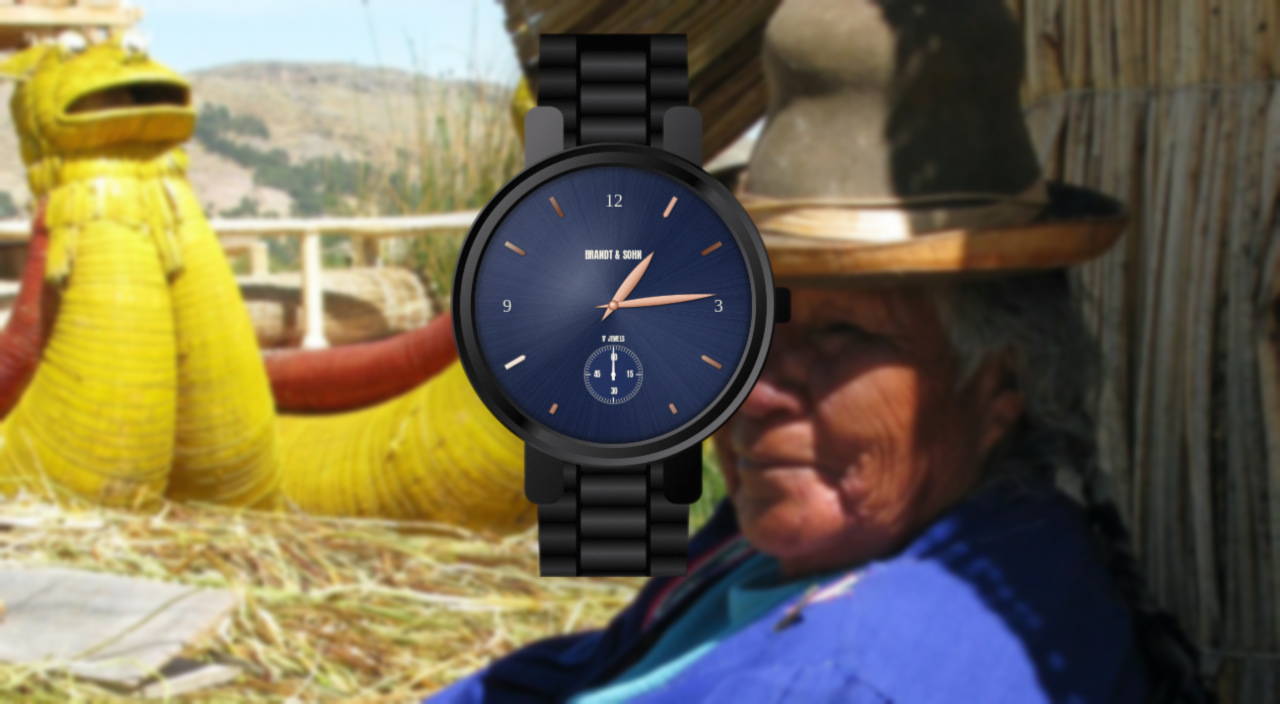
h=1 m=14
